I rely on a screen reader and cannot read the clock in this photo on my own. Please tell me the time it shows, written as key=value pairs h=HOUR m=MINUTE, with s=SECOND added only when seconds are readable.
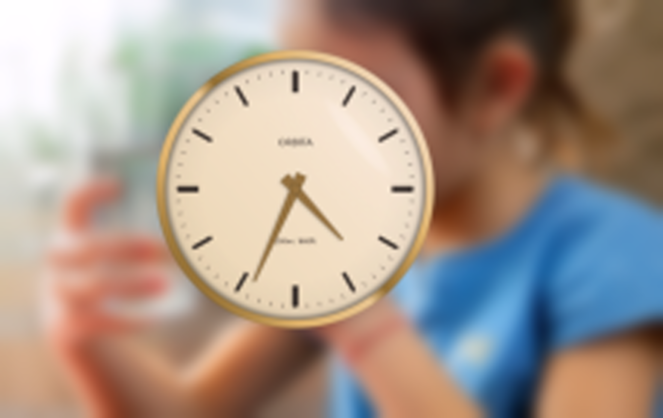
h=4 m=34
